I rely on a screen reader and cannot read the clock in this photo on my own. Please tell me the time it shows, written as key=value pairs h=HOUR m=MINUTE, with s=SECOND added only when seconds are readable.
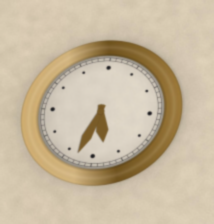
h=5 m=33
